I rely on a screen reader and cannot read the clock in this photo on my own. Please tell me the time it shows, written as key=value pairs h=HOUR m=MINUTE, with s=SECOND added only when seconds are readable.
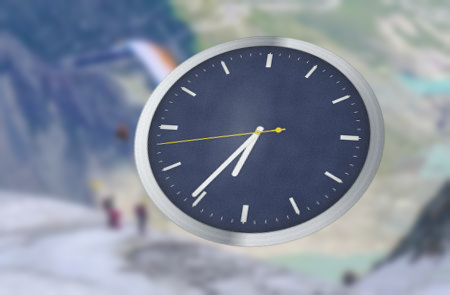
h=6 m=35 s=43
